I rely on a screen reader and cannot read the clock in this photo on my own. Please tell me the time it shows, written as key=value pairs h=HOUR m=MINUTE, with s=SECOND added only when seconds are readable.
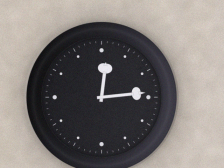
h=12 m=14
